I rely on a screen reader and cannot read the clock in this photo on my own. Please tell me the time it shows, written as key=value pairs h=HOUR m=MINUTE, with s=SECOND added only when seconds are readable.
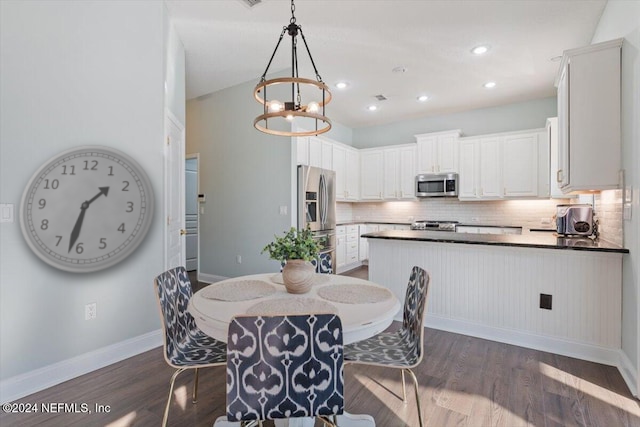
h=1 m=32
